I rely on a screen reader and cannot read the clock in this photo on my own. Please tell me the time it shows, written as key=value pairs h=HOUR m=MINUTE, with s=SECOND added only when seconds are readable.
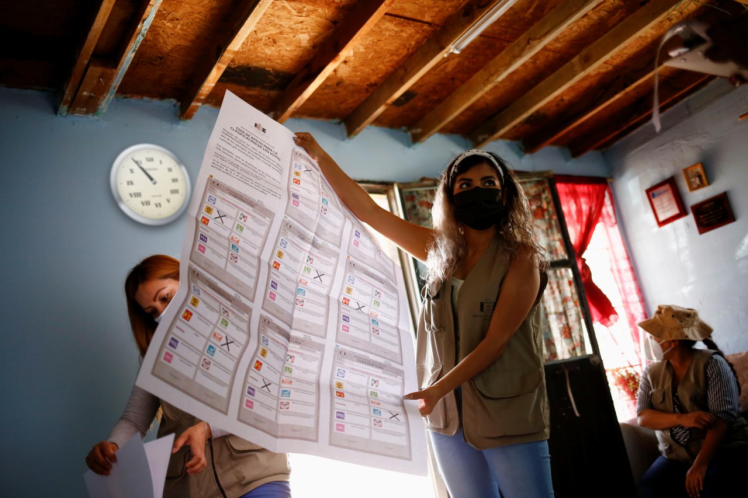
h=10 m=54
